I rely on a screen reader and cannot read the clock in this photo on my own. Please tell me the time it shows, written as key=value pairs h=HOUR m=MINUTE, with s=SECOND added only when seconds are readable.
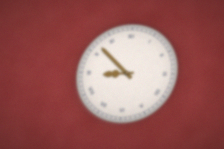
h=8 m=52
